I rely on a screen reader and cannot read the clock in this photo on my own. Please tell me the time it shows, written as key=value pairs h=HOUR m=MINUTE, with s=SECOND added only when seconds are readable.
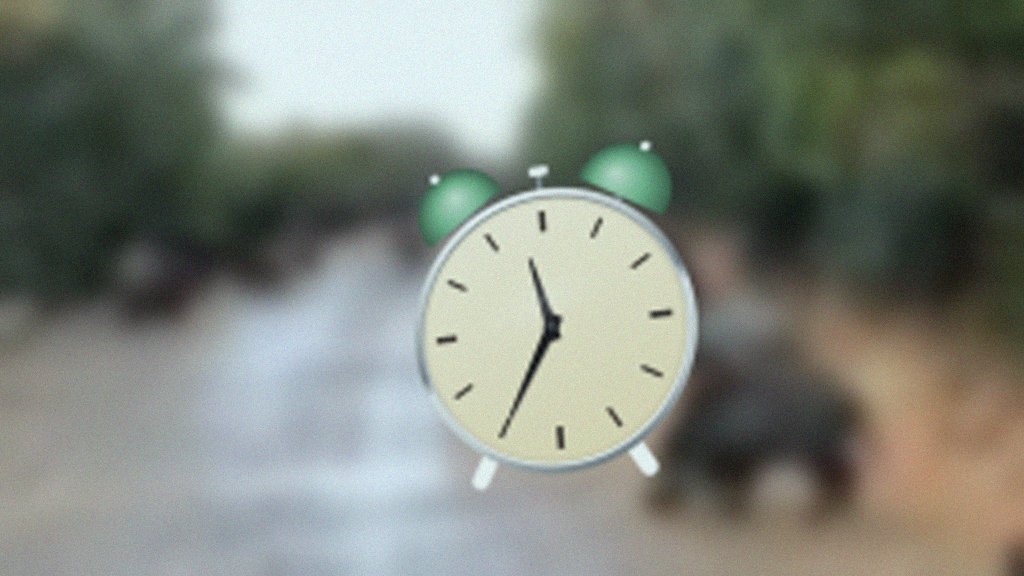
h=11 m=35
